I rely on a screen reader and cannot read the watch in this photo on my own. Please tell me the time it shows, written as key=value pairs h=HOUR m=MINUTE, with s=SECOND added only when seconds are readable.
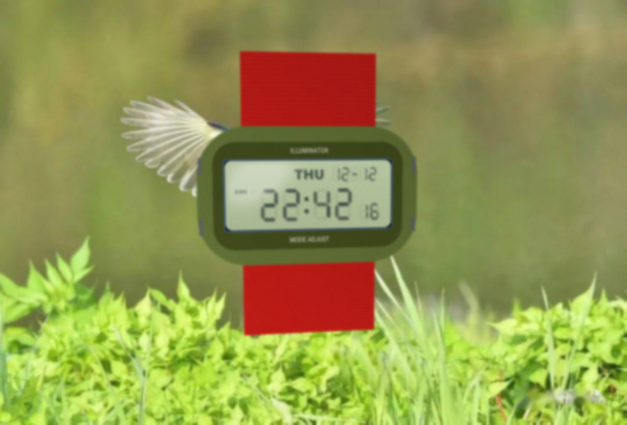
h=22 m=42 s=16
